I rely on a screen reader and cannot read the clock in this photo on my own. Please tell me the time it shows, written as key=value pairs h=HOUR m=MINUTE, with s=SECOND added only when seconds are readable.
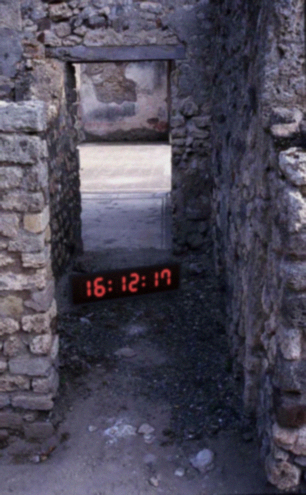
h=16 m=12 s=17
